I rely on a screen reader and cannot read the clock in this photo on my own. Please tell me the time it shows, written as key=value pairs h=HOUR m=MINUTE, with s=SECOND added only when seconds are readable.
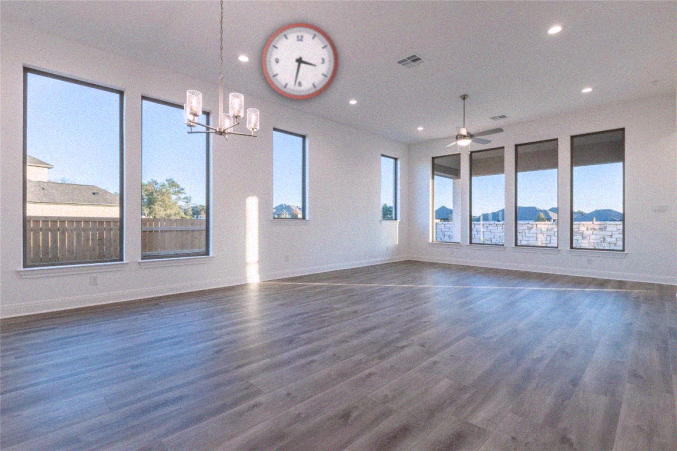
h=3 m=32
